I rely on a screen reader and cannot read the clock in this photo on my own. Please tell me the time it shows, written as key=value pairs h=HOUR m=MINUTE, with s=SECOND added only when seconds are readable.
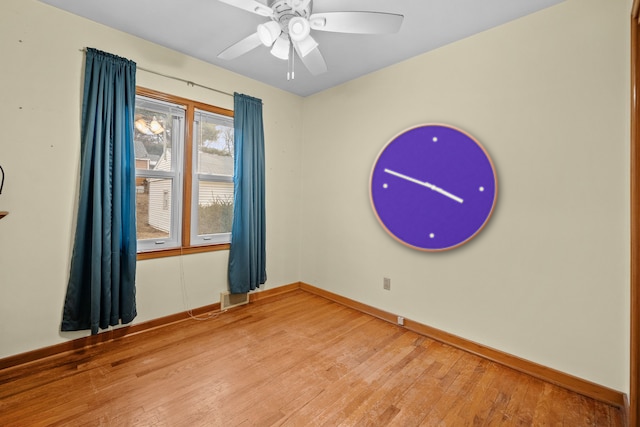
h=3 m=48
